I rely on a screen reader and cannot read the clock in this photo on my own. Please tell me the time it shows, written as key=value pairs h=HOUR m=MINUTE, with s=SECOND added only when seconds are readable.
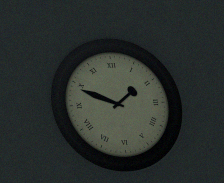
h=1 m=49
